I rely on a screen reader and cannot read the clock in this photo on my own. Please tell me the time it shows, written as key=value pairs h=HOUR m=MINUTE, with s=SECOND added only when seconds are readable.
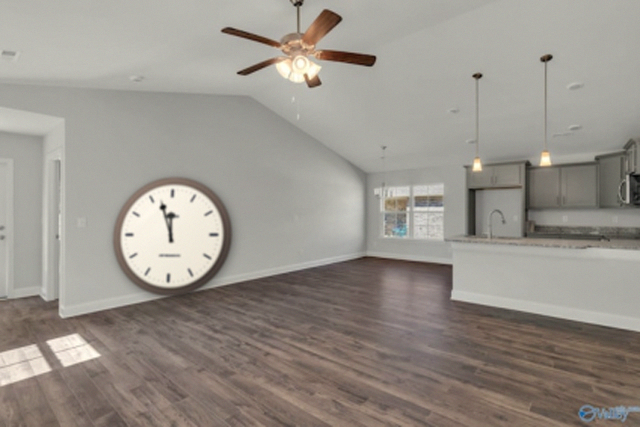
h=11 m=57
